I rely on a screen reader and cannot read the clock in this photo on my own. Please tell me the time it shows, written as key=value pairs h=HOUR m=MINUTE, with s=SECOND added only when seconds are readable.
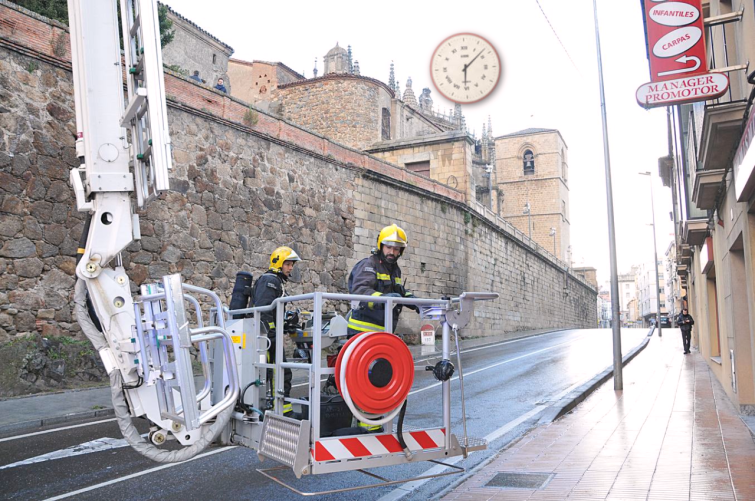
h=6 m=8
